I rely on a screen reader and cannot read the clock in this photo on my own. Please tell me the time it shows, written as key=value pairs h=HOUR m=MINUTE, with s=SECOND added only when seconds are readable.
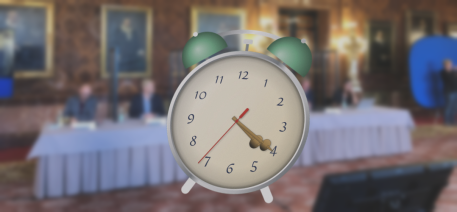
h=4 m=20 s=36
